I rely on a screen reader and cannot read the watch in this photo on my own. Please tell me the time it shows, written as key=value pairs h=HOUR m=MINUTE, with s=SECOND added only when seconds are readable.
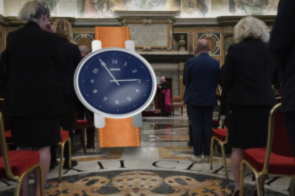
h=2 m=55
